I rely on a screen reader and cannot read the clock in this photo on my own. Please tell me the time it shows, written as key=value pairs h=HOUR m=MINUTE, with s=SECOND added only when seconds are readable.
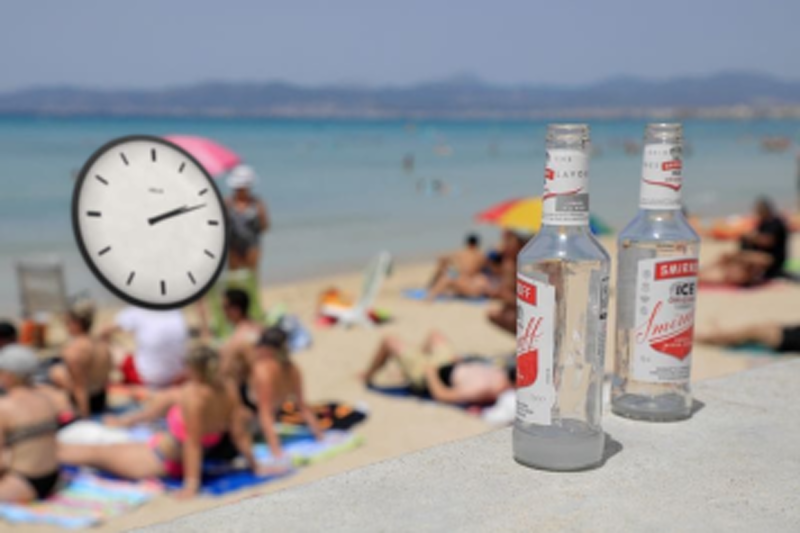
h=2 m=12
